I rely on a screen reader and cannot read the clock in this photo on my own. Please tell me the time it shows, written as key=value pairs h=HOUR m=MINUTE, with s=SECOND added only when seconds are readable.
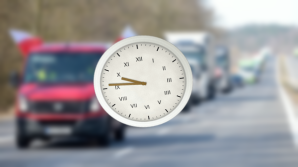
h=9 m=46
